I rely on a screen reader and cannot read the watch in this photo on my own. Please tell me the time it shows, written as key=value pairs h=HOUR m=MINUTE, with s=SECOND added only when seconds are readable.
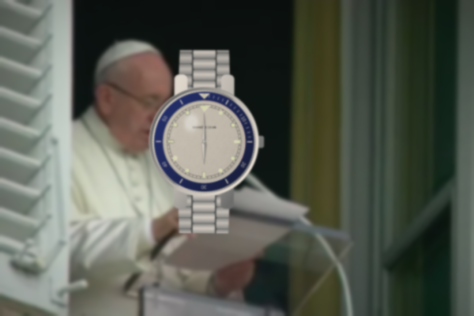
h=6 m=0
